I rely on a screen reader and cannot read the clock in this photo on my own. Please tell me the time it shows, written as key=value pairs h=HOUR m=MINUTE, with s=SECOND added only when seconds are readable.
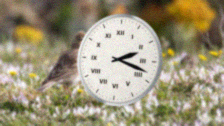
h=2 m=18
